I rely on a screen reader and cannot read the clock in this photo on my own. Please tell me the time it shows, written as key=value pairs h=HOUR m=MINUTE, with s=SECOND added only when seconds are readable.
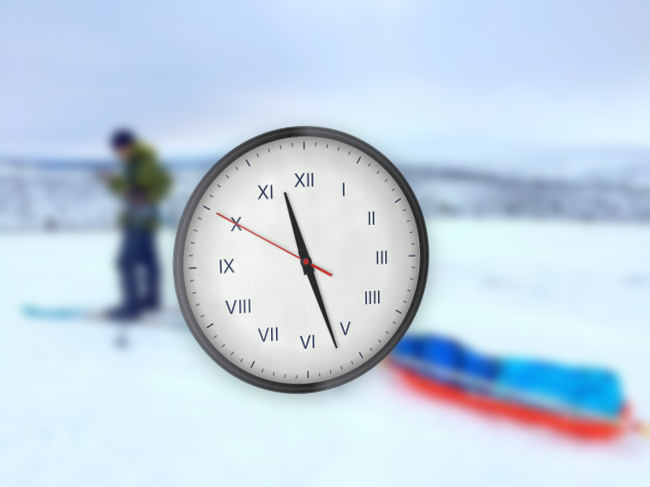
h=11 m=26 s=50
